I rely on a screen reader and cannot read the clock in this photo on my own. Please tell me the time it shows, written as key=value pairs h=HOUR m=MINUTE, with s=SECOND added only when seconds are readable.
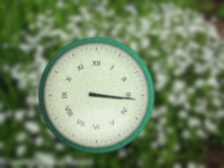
h=3 m=16
